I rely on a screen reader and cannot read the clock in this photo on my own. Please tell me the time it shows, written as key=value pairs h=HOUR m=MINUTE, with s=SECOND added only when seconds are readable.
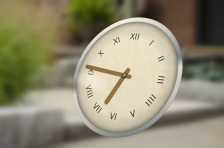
h=6 m=46
